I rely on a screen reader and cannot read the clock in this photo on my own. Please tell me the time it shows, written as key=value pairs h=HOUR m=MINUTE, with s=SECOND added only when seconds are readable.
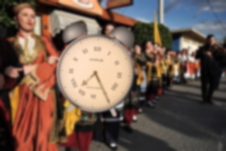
h=7 m=25
